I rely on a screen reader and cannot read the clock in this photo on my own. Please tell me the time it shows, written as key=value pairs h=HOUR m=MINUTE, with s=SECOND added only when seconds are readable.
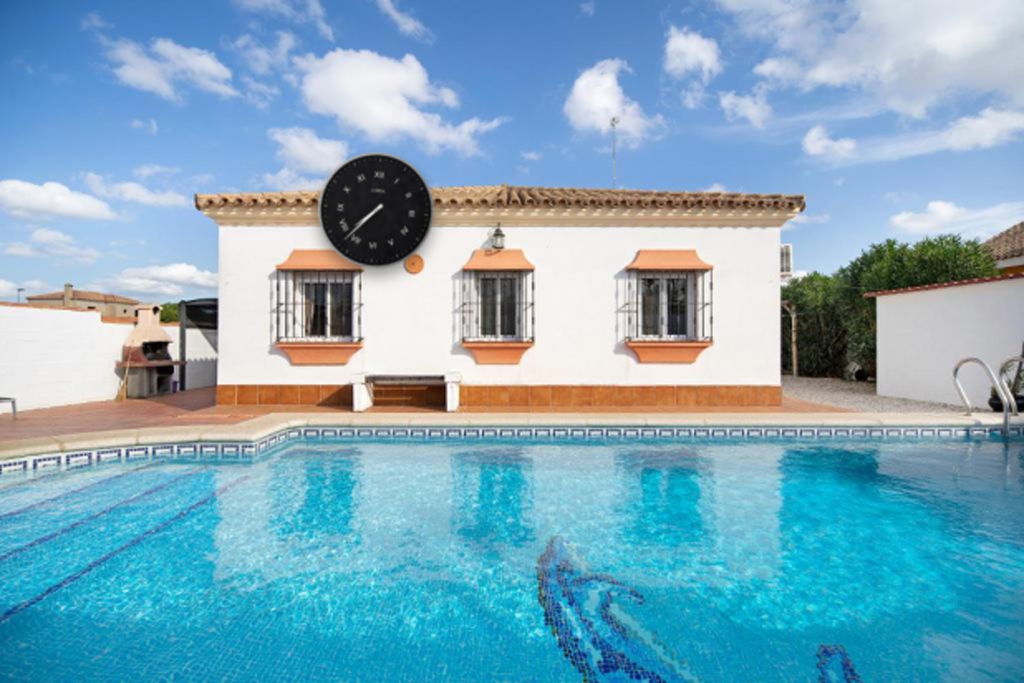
h=7 m=37
